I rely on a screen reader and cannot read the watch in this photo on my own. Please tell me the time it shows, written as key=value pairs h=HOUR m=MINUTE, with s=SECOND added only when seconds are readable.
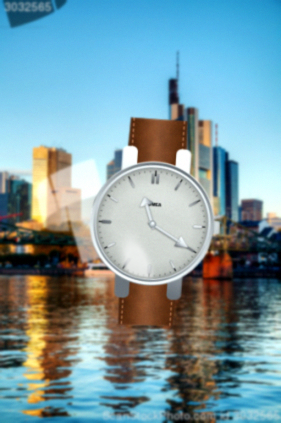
h=11 m=20
